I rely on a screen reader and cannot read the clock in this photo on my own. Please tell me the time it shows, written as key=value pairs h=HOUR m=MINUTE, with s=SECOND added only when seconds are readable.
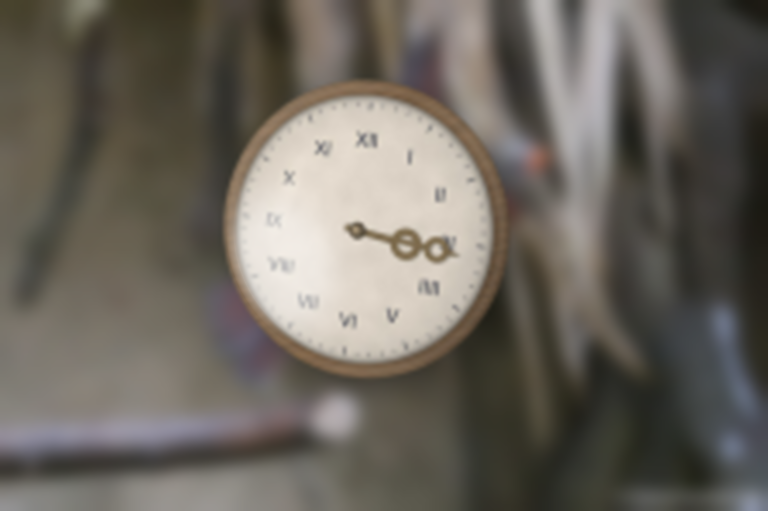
h=3 m=16
